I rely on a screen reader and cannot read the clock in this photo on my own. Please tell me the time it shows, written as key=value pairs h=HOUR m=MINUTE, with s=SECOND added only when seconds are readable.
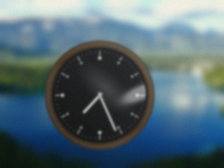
h=7 m=26
